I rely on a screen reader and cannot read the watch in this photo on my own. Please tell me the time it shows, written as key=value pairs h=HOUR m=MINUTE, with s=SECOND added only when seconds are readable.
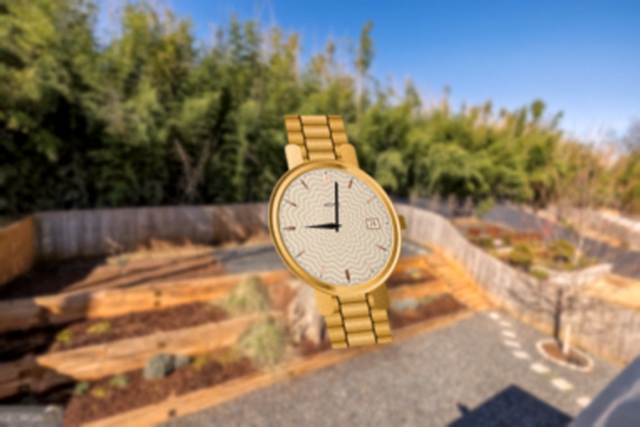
h=9 m=2
